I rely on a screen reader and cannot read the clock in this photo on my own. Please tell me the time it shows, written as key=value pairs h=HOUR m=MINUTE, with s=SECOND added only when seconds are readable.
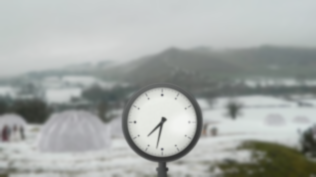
h=7 m=32
